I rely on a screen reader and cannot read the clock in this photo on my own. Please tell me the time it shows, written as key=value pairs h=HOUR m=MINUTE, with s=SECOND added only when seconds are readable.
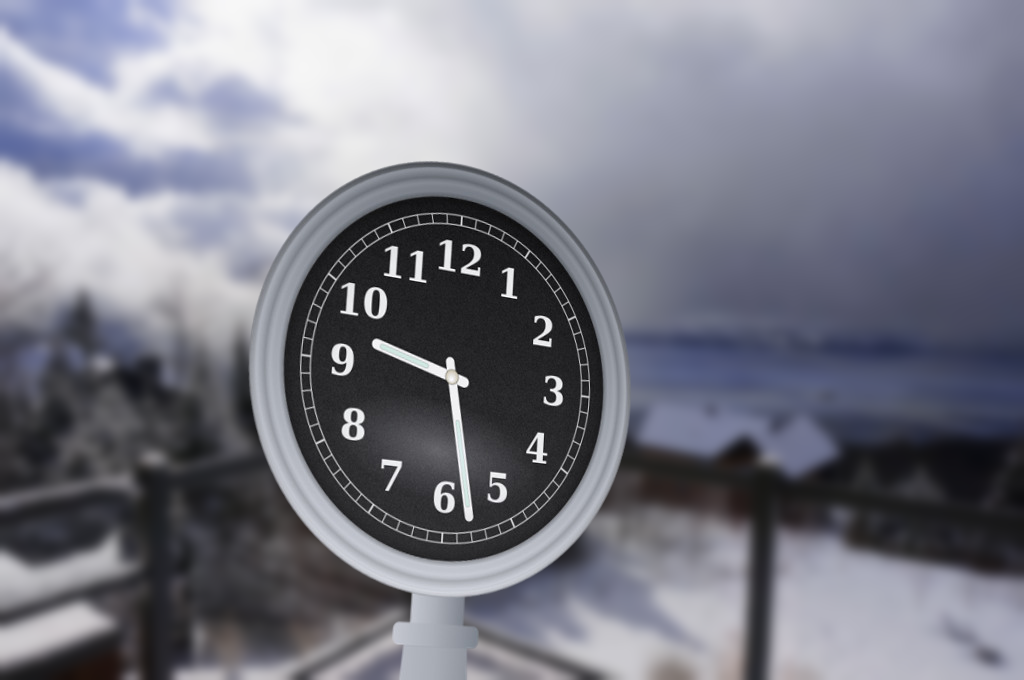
h=9 m=28
